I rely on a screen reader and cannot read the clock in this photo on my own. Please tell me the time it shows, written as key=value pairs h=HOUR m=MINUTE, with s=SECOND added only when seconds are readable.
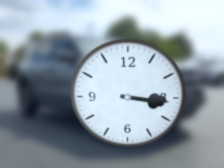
h=3 m=16
